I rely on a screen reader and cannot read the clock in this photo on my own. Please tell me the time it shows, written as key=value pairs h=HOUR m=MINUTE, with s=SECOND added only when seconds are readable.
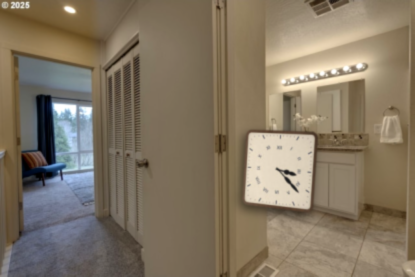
h=3 m=22
